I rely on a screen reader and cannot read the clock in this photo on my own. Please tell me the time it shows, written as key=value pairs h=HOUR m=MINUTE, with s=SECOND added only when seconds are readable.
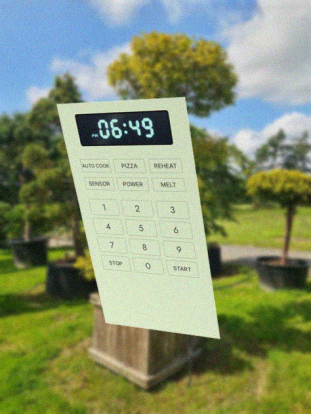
h=6 m=49
